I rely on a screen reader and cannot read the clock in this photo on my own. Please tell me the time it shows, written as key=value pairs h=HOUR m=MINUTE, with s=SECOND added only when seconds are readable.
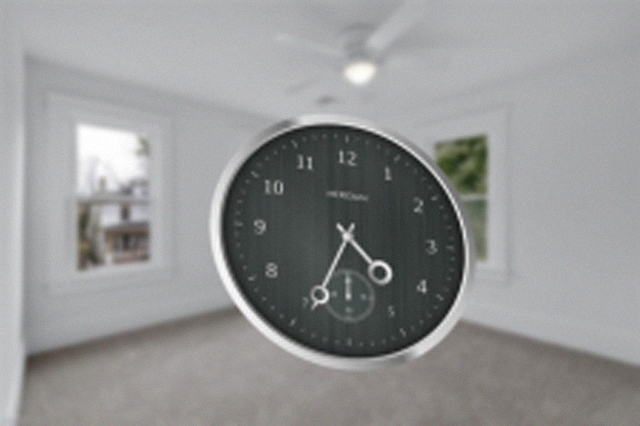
h=4 m=34
